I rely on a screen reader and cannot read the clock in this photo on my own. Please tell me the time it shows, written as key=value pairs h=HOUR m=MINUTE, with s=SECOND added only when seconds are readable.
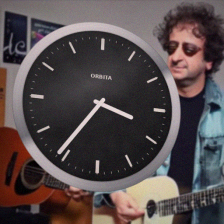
h=3 m=36
